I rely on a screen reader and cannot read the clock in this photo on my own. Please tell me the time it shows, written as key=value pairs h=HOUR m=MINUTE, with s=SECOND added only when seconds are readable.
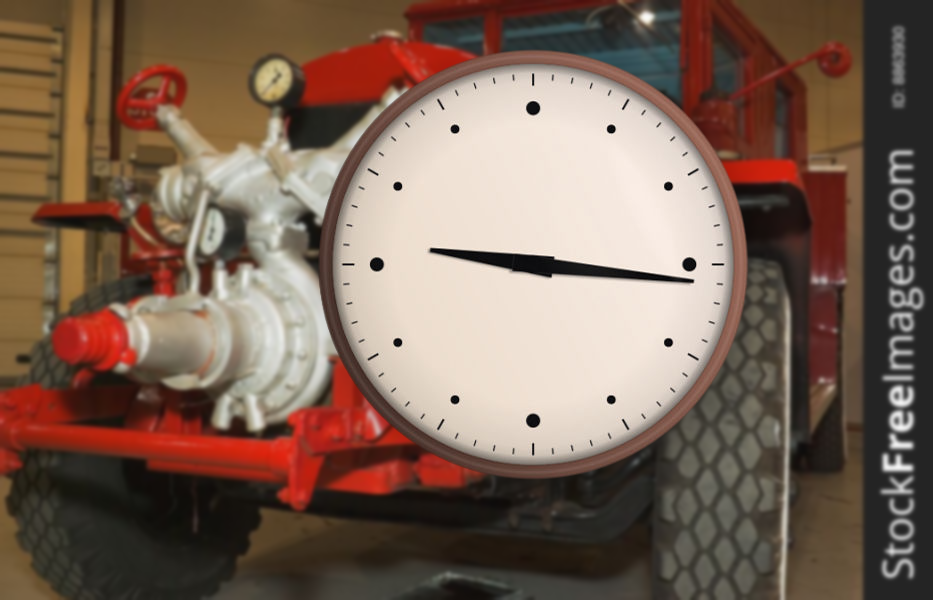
h=9 m=16
